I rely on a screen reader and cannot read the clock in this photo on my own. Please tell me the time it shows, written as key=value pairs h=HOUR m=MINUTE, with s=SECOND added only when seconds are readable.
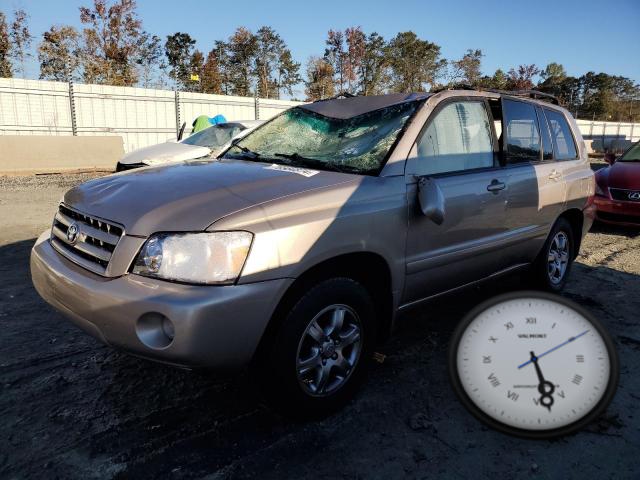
h=5 m=28 s=10
